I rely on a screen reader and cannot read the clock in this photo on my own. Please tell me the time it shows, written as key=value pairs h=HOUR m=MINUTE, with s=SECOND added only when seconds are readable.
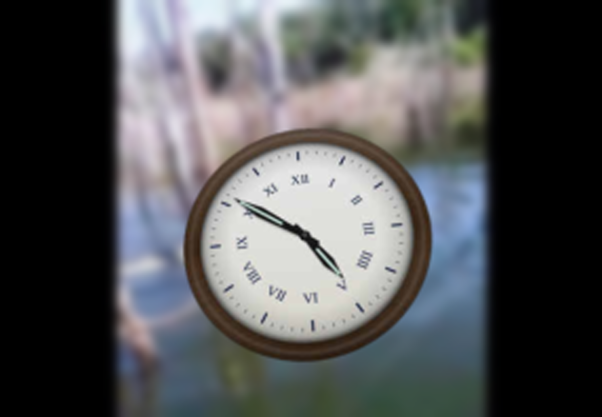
h=4 m=51
